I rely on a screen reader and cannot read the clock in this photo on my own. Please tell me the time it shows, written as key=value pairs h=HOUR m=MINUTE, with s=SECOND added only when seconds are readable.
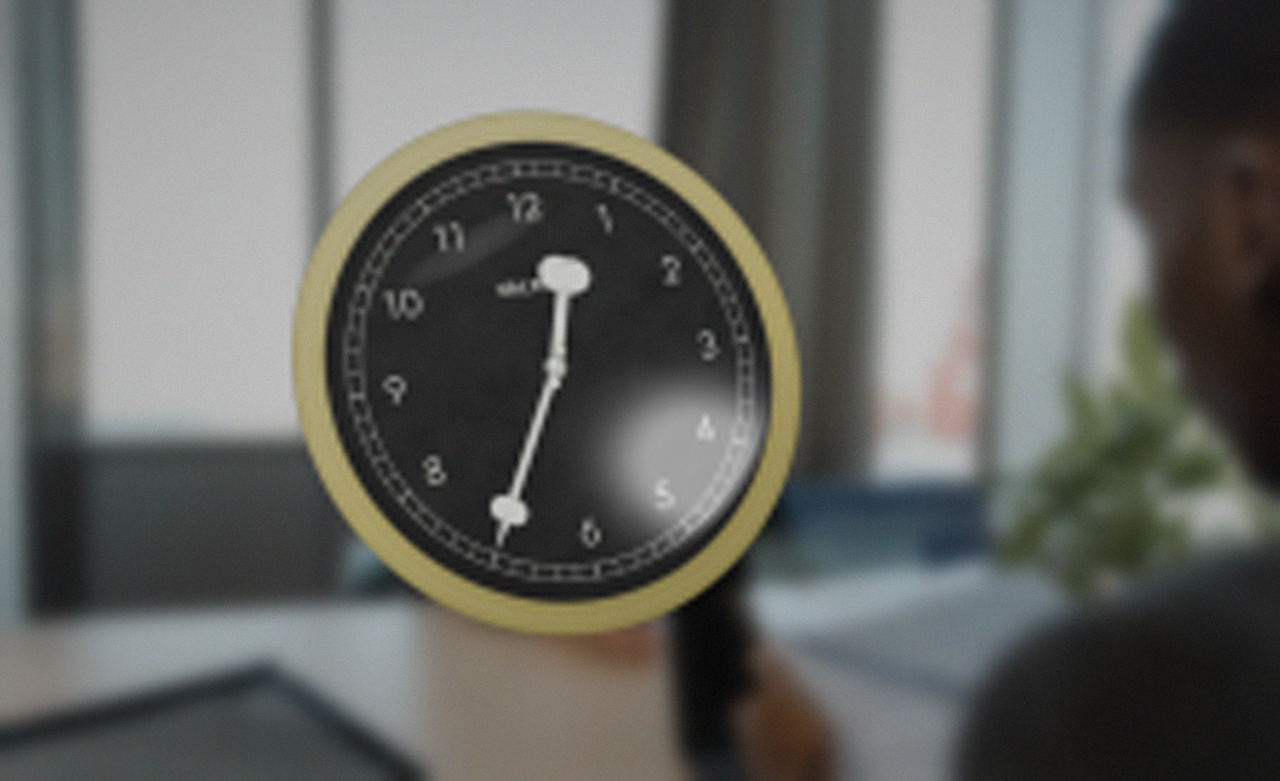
h=12 m=35
